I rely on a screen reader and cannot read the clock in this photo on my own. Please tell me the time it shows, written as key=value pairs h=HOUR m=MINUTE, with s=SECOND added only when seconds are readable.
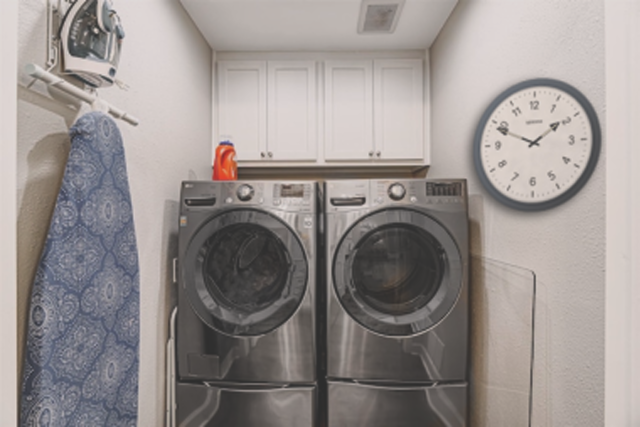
h=1 m=49
